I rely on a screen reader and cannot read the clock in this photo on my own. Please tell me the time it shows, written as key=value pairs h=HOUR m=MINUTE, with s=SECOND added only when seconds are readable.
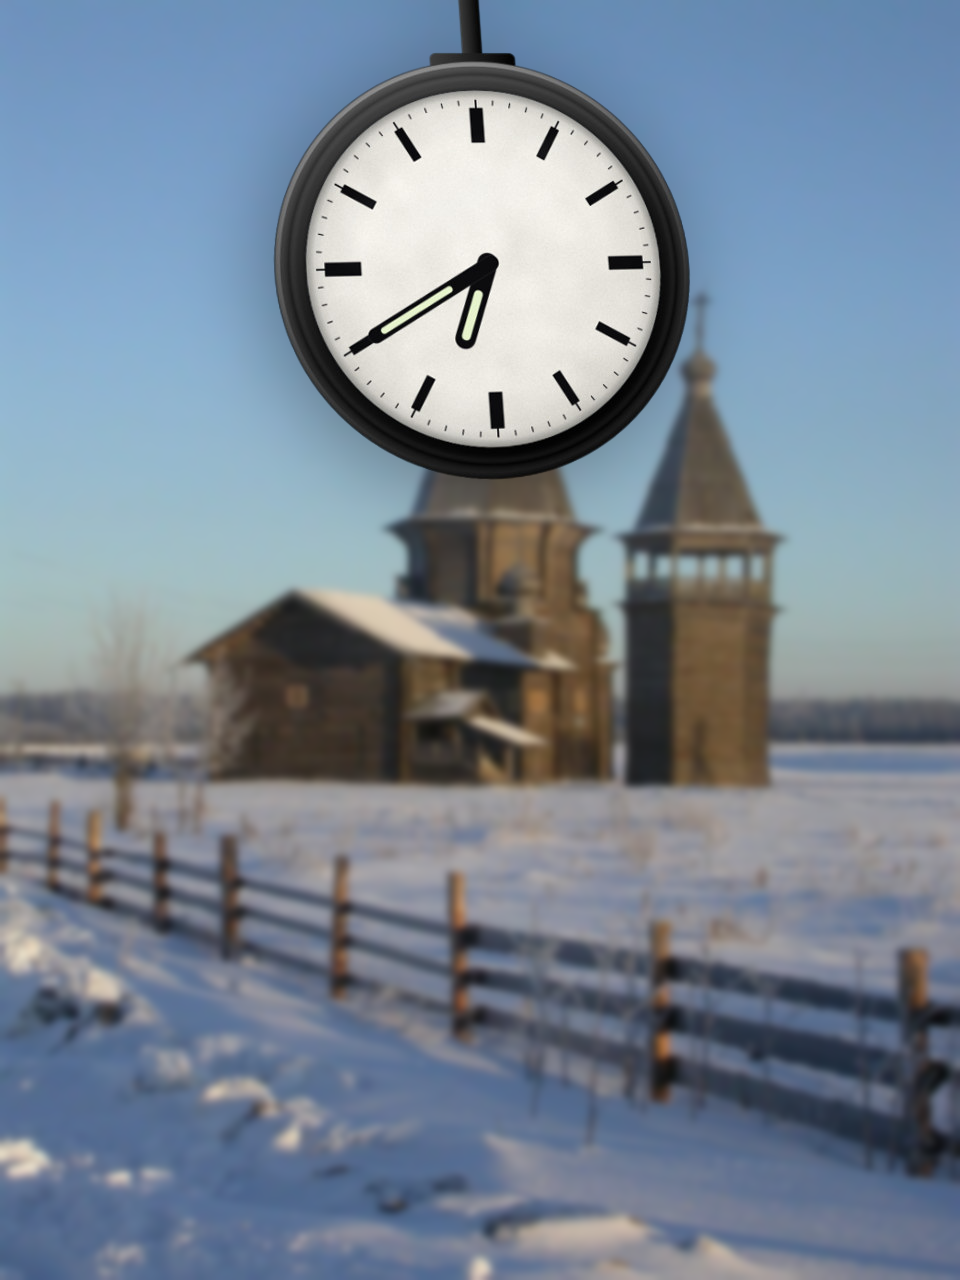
h=6 m=40
